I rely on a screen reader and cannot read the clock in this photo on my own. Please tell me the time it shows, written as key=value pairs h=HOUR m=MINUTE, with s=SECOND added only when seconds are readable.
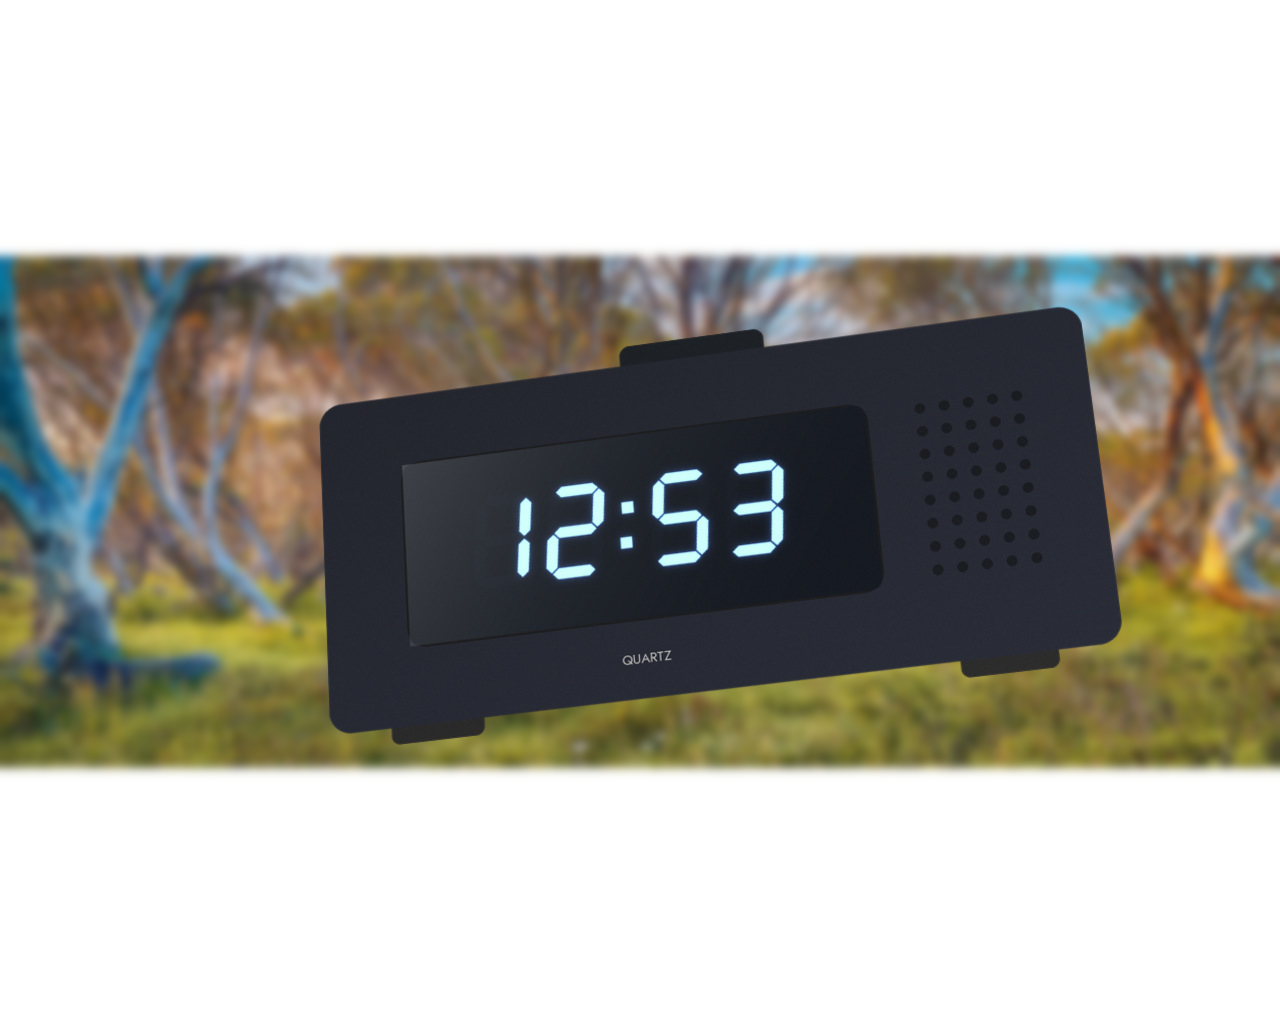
h=12 m=53
